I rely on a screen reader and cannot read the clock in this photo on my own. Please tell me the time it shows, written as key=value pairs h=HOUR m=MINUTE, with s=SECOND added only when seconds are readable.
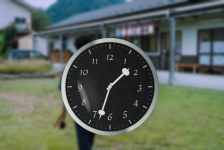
h=1 m=33
